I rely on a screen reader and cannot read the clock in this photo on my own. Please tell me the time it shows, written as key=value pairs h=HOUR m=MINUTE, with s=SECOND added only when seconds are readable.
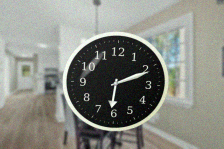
h=6 m=11
